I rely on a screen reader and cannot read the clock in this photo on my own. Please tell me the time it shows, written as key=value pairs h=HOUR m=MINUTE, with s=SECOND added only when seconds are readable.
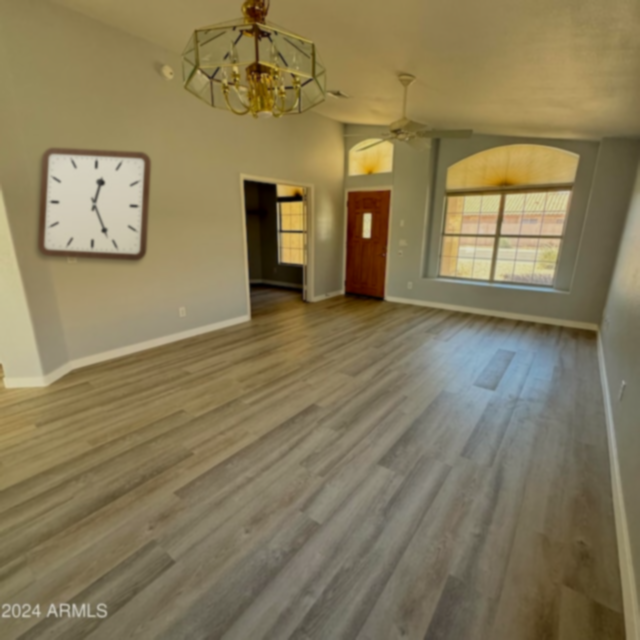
h=12 m=26
